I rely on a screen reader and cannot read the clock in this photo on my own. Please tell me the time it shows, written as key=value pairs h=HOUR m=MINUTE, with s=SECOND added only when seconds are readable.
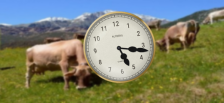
h=5 m=17
